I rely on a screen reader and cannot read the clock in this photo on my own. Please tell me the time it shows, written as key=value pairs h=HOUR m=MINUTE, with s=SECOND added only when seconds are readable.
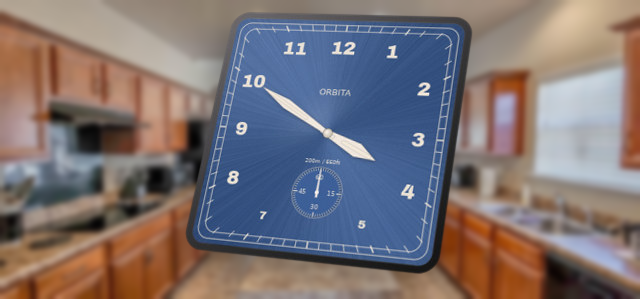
h=3 m=50
